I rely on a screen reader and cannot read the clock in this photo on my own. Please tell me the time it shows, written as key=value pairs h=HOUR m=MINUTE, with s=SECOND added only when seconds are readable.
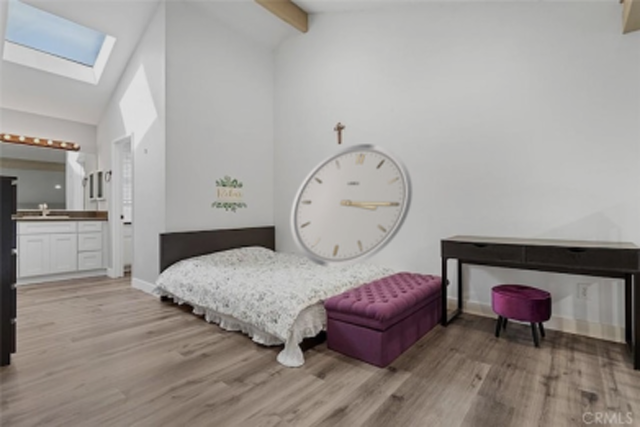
h=3 m=15
